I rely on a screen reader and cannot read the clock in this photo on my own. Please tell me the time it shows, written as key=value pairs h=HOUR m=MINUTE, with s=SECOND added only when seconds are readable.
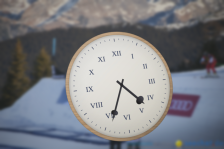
h=4 m=34
